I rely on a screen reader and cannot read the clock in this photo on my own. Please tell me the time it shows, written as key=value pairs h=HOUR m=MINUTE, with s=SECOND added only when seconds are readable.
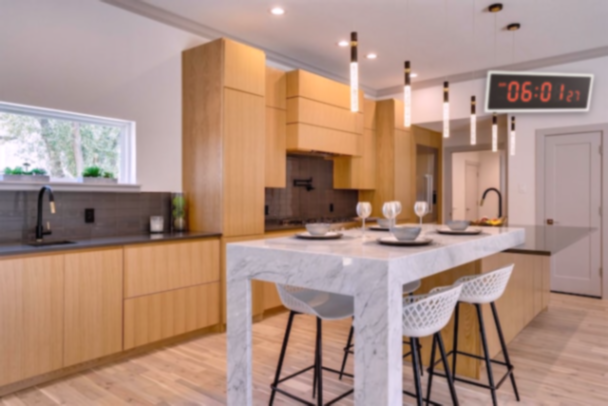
h=6 m=1
